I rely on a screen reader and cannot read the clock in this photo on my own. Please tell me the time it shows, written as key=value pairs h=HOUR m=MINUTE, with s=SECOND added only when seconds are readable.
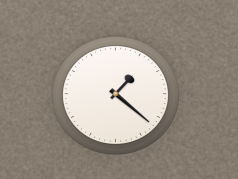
h=1 m=22
